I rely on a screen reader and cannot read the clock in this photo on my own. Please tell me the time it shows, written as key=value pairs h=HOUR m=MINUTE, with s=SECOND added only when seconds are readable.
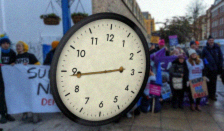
h=2 m=44
